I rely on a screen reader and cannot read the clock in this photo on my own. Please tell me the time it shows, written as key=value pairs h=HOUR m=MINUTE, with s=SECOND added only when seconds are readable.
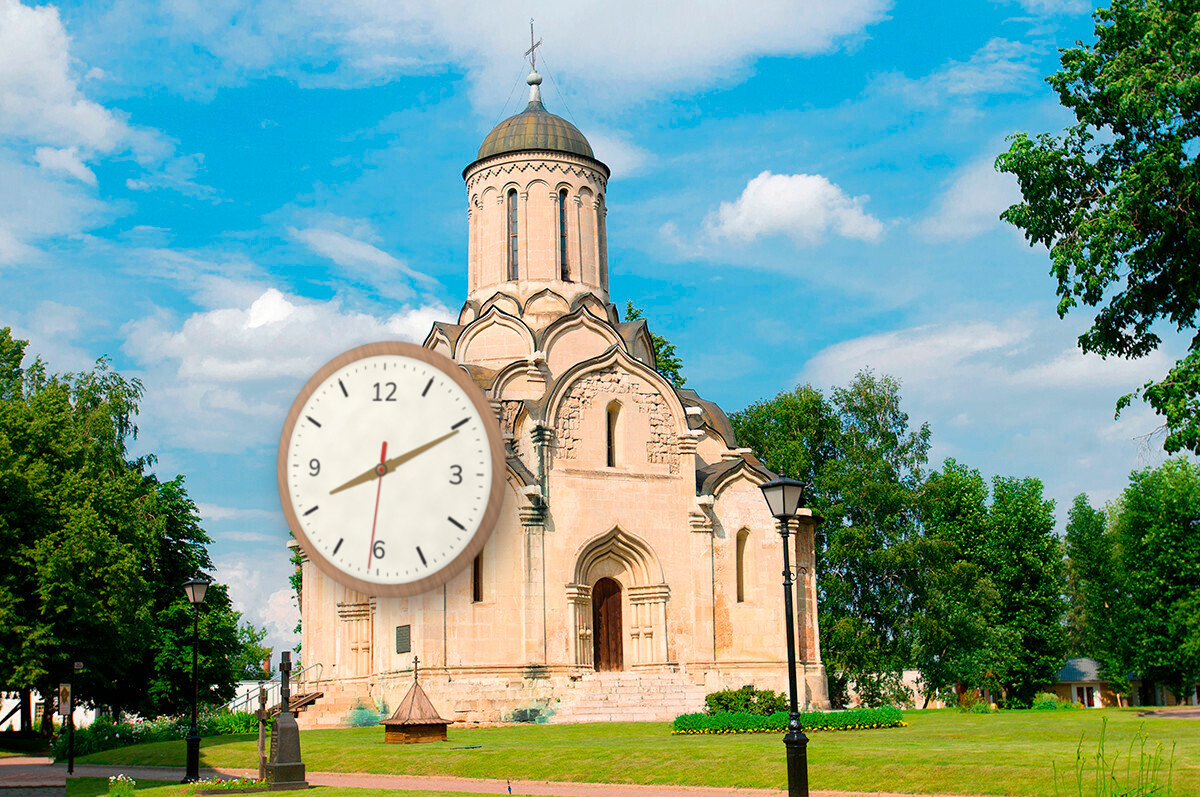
h=8 m=10 s=31
